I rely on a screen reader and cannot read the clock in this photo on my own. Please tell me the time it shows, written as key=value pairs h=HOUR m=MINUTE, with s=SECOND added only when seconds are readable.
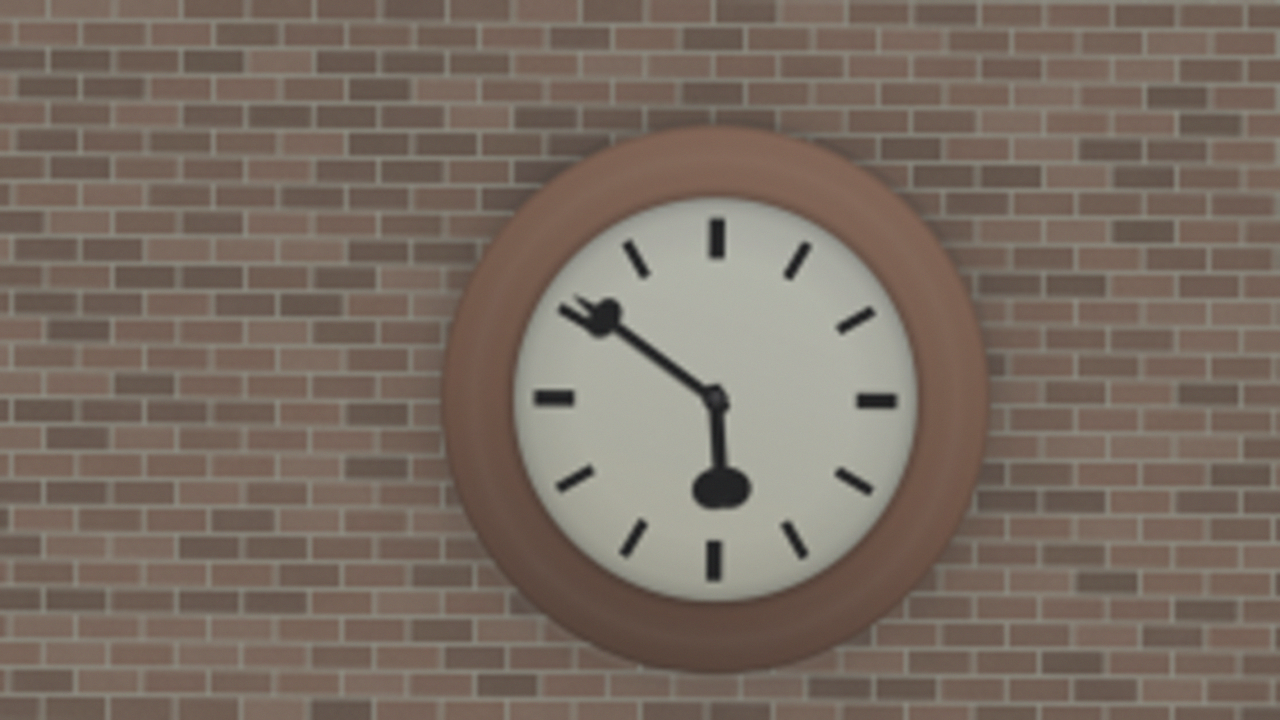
h=5 m=51
